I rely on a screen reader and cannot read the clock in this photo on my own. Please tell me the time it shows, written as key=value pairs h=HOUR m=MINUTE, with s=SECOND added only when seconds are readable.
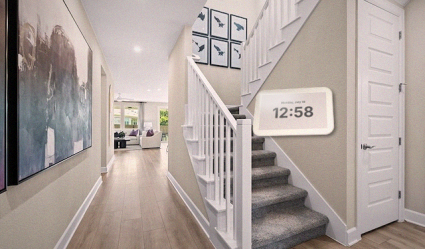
h=12 m=58
